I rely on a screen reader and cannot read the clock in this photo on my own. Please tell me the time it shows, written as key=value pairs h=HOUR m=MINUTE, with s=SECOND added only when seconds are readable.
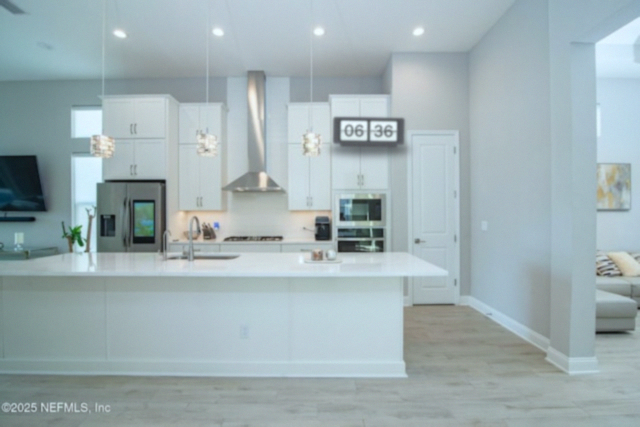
h=6 m=36
